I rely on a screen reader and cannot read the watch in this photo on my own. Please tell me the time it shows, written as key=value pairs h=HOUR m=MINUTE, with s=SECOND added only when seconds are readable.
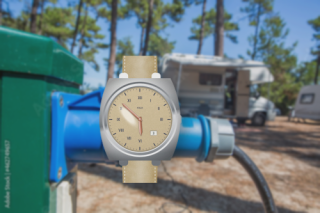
h=5 m=52
